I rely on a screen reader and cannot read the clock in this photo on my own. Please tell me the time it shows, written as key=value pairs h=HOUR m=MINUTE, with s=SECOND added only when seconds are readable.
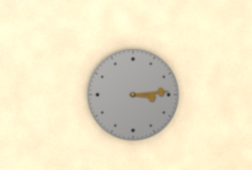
h=3 m=14
